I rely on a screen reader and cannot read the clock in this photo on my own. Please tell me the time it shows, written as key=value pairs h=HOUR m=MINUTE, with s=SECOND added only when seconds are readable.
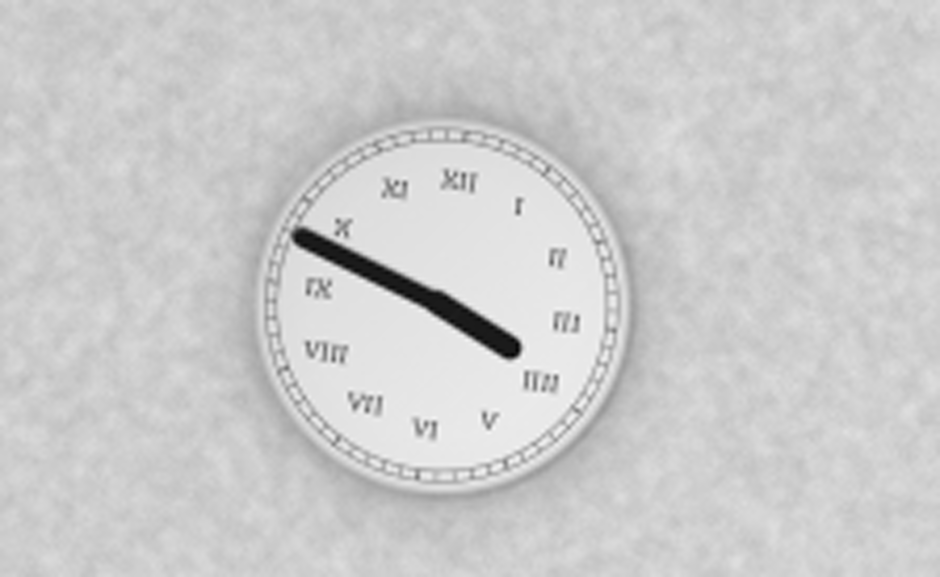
h=3 m=48
